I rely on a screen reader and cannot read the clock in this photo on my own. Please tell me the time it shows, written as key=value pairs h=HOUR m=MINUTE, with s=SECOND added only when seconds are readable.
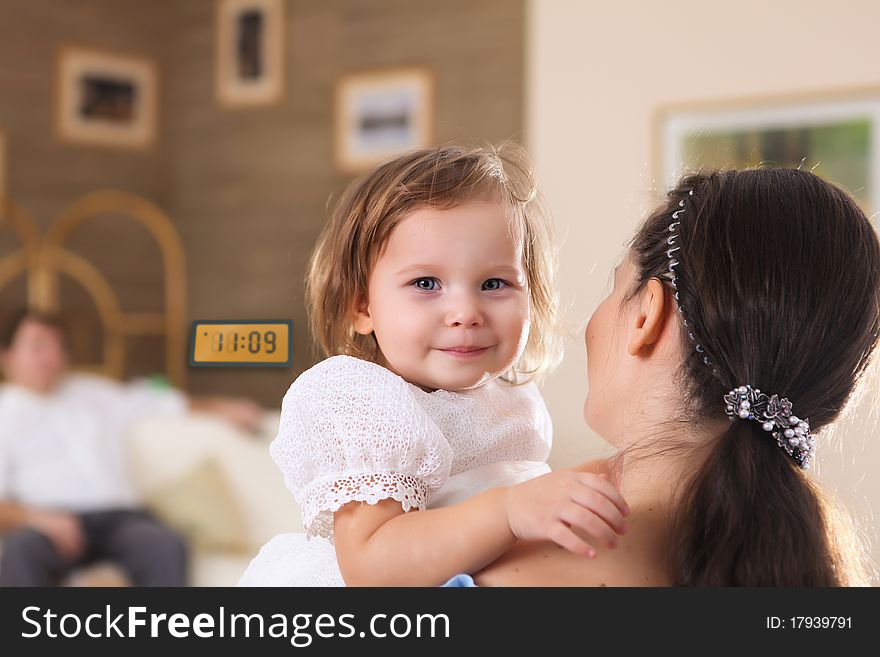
h=11 m=9
